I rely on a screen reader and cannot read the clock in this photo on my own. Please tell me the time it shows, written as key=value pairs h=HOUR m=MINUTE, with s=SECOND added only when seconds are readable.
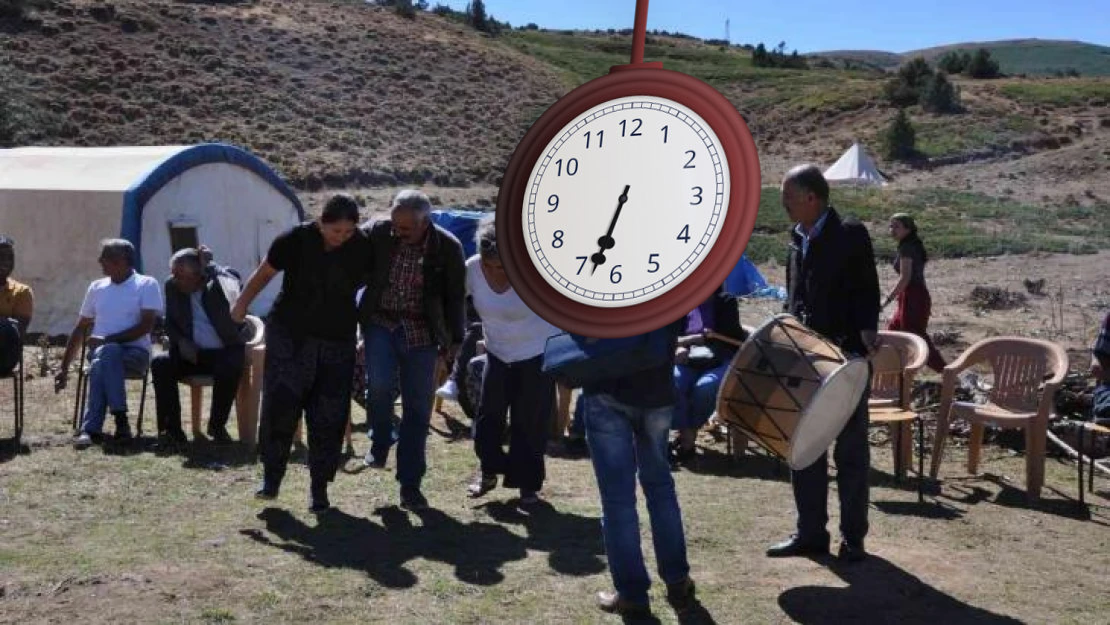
h=6 m=33
